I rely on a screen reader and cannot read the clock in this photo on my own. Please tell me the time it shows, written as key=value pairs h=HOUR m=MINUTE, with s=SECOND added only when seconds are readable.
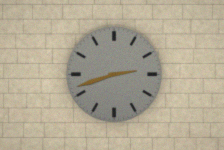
h=2 m=42
